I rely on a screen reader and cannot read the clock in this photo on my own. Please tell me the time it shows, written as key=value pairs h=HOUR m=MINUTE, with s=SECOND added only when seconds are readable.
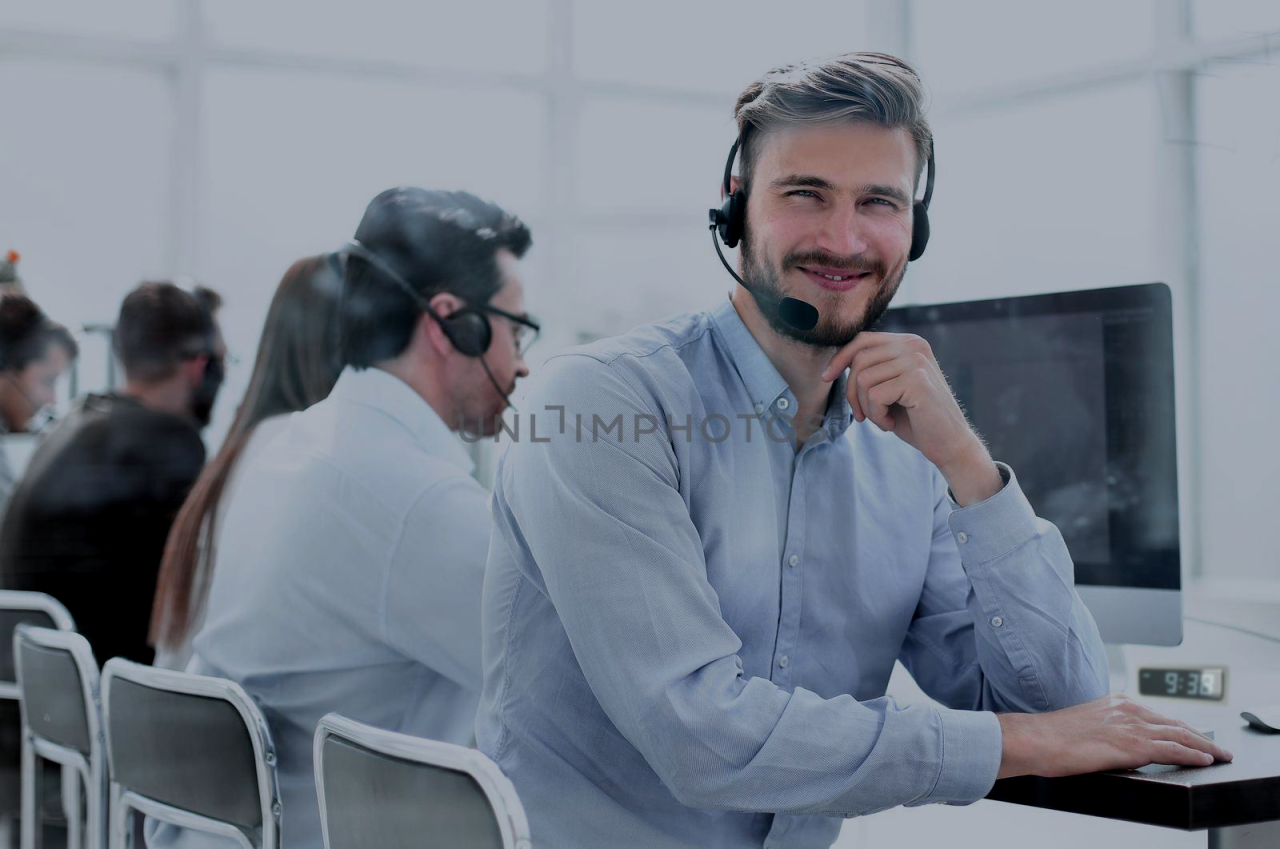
h=9 m=38
